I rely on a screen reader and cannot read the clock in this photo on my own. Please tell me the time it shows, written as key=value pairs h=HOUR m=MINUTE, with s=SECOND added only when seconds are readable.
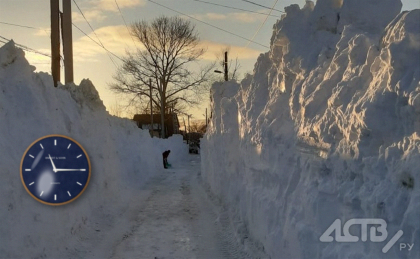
h=11 m=15
